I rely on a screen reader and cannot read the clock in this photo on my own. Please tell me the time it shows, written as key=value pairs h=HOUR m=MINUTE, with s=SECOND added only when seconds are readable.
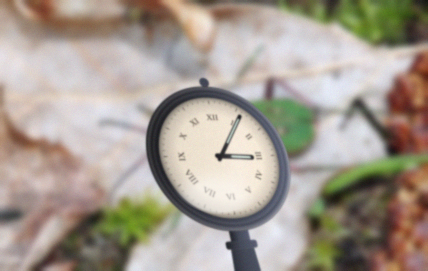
h=3 m=6
